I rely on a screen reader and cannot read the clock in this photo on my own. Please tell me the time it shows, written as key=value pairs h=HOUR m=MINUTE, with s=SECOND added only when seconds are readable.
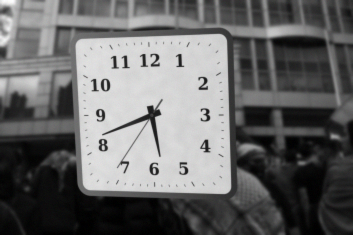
h=5 m=41 s=36
